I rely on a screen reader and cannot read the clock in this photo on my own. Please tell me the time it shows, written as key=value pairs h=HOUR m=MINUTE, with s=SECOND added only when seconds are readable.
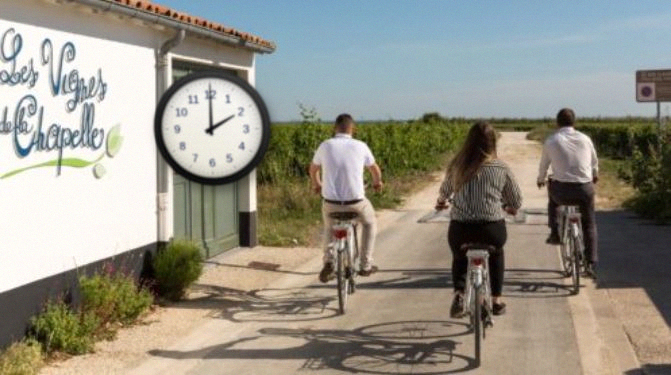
h=2 m=0
